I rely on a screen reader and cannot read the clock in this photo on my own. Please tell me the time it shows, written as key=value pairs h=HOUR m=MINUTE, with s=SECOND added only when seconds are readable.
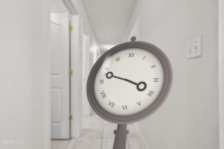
h=3 m=48
